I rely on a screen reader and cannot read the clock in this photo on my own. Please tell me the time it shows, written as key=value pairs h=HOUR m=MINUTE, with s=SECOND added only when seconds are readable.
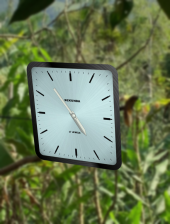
h=4 m=54
